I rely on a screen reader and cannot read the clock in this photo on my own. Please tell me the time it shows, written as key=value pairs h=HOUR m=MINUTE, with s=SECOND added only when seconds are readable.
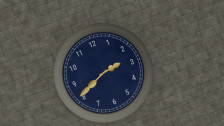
h=2 m=41
